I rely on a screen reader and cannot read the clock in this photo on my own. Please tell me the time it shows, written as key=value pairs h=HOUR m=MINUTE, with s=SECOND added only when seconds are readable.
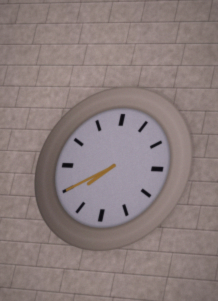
h=7 m=40
